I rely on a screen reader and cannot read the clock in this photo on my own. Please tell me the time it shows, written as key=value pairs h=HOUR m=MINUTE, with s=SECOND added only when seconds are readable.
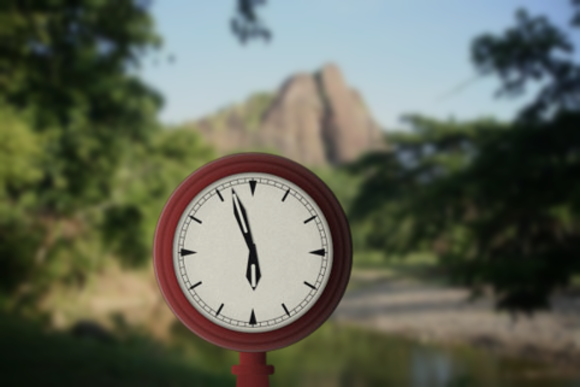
h=5 m=57
